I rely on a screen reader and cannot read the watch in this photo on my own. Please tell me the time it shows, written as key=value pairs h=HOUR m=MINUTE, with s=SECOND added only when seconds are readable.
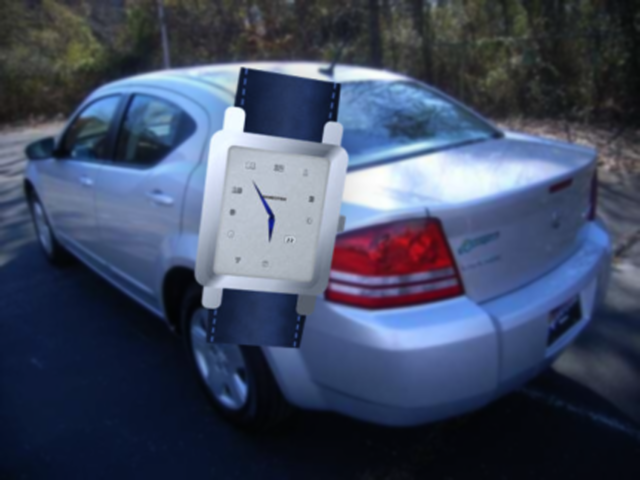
h=5 m=54
